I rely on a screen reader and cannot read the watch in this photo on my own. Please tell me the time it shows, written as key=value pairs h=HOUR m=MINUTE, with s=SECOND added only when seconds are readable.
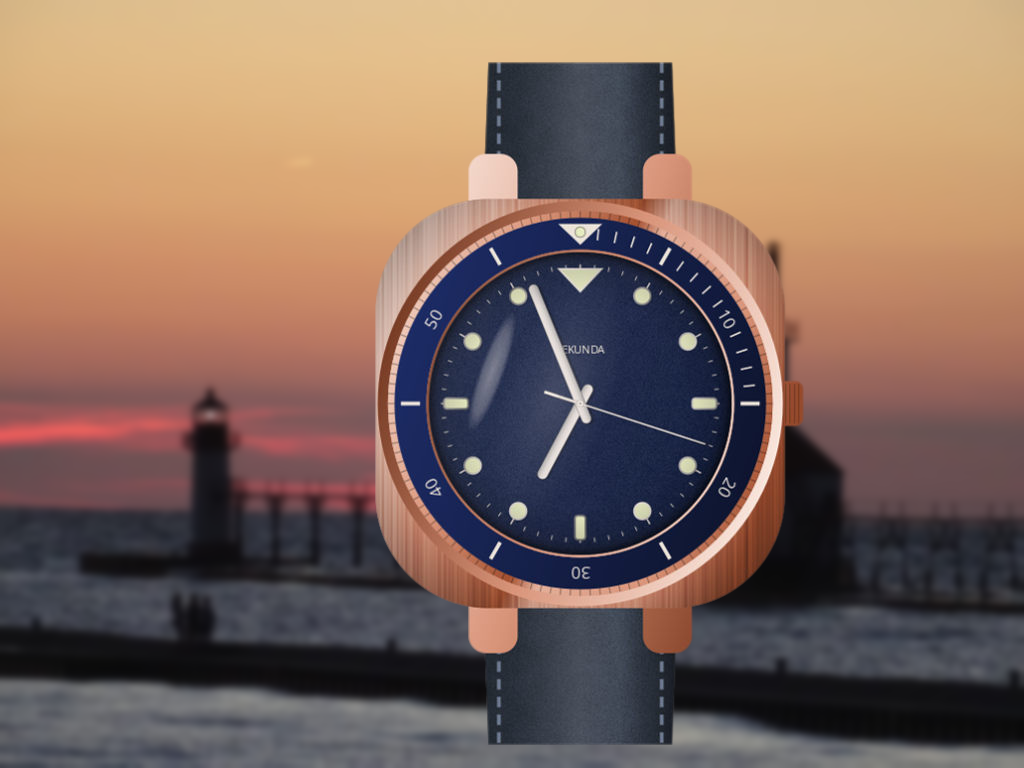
h=6 m=56 s=18
